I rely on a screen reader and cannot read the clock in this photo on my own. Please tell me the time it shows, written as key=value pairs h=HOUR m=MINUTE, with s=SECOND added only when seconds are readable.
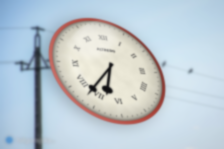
h=6 m=37
